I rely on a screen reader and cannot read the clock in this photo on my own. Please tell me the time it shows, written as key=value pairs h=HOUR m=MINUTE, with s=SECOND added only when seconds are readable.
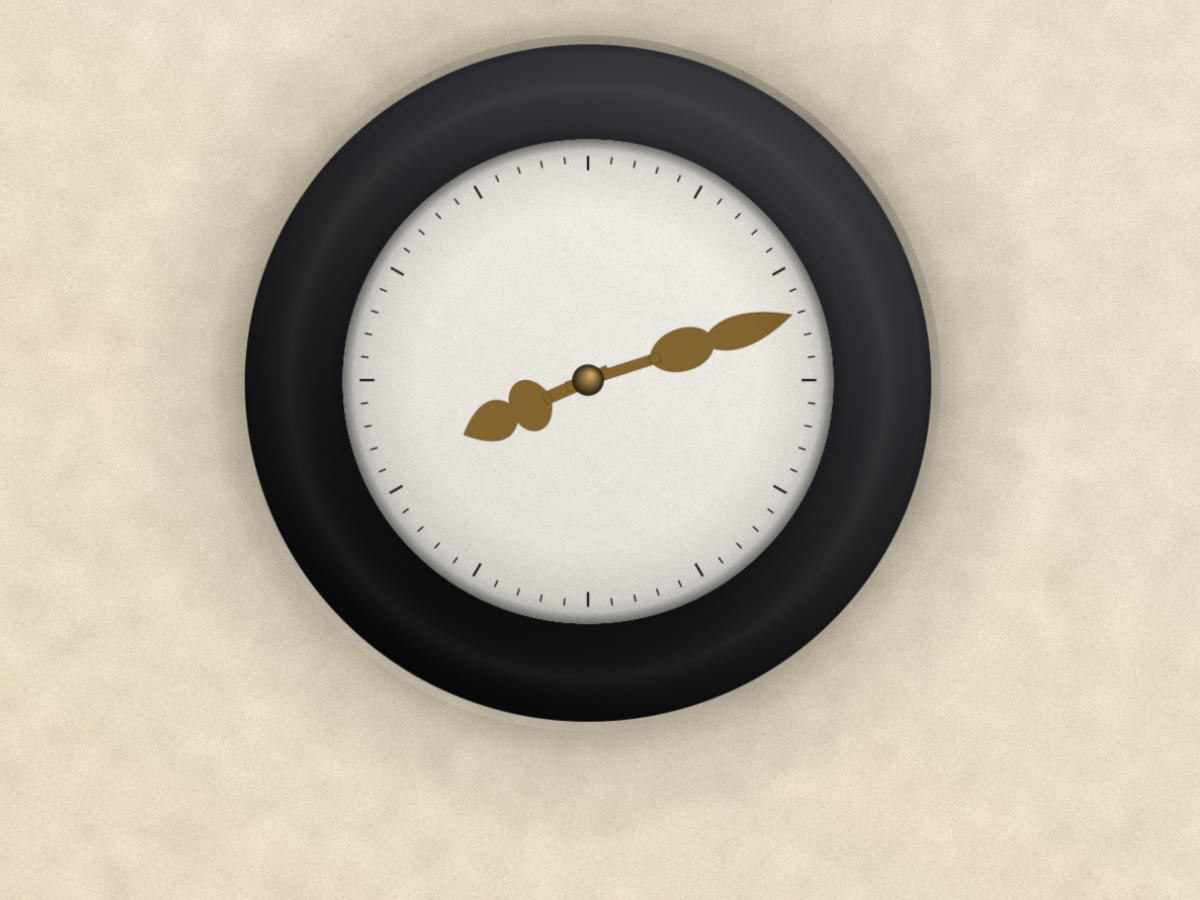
h=8 m=12
